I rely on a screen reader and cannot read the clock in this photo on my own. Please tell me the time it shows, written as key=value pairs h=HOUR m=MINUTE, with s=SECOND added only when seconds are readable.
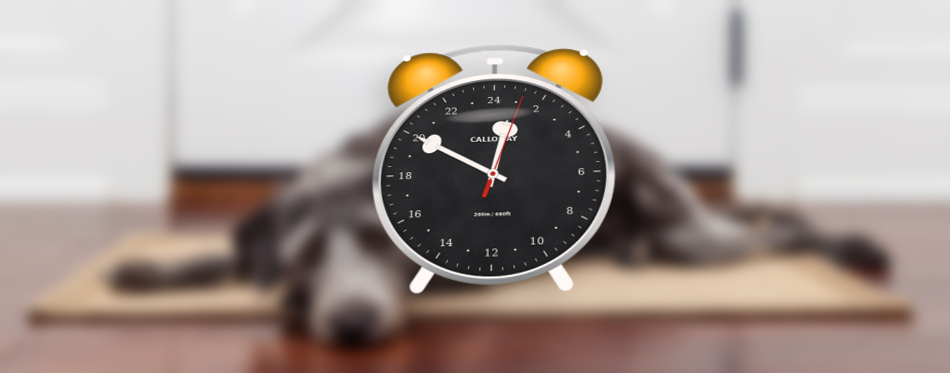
h=0 m=50 s=3
